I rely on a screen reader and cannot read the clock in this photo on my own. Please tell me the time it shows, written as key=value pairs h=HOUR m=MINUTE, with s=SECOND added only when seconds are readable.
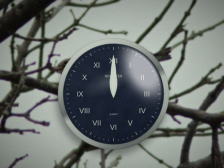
h=12 m=0
